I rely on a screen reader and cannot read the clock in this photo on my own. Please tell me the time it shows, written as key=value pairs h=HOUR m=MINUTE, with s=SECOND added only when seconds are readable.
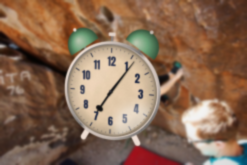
h=7 m=6
